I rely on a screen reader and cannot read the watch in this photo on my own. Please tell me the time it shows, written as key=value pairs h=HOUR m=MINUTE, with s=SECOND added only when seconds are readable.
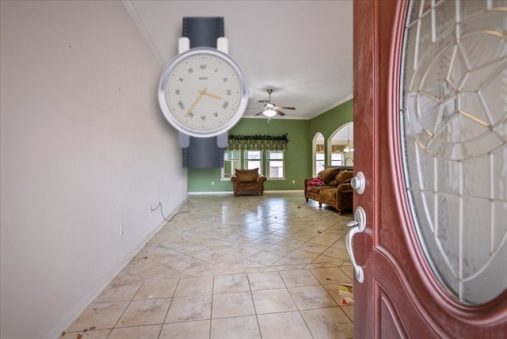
h=3 m=36
